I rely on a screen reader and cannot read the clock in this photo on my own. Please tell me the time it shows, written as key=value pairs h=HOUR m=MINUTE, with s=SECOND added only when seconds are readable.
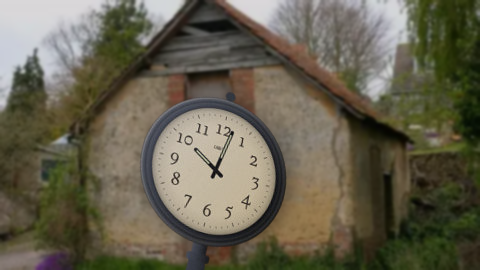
h=10 m=2
